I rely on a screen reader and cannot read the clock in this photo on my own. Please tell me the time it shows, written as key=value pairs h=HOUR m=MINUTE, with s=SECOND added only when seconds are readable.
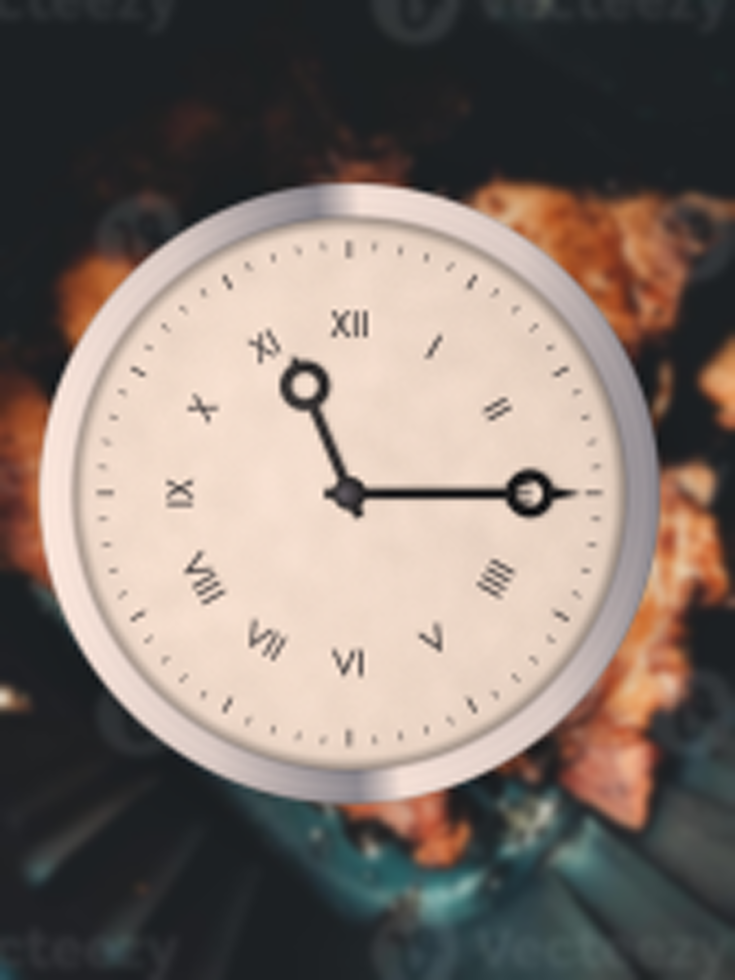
h=11 m=15
